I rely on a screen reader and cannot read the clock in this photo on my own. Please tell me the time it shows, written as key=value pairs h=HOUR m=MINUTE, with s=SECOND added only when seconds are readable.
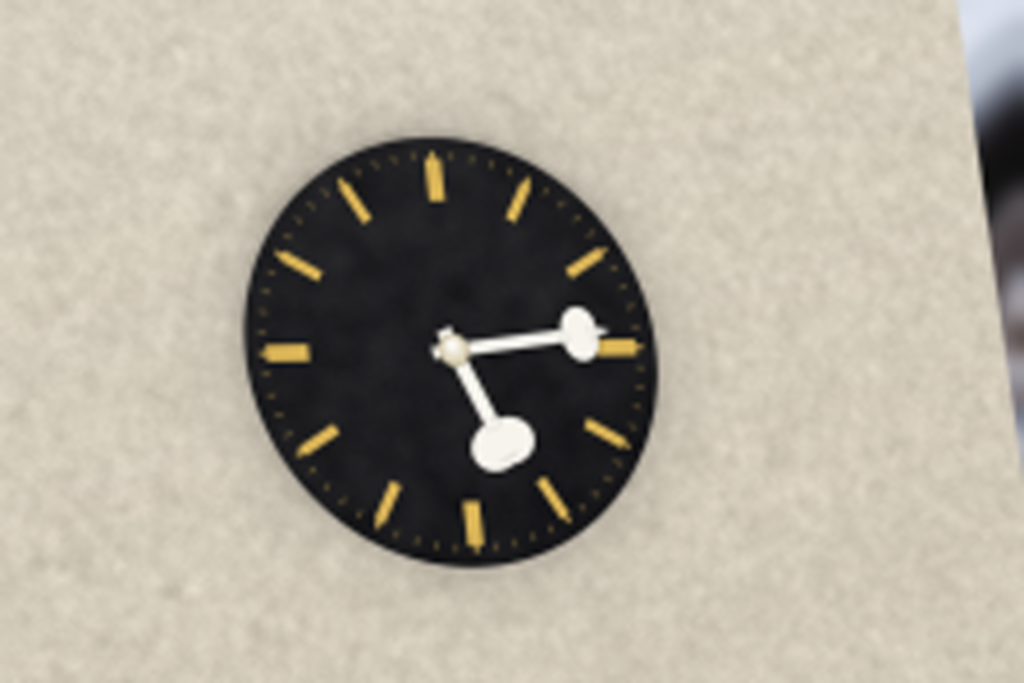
h=5 m=14
